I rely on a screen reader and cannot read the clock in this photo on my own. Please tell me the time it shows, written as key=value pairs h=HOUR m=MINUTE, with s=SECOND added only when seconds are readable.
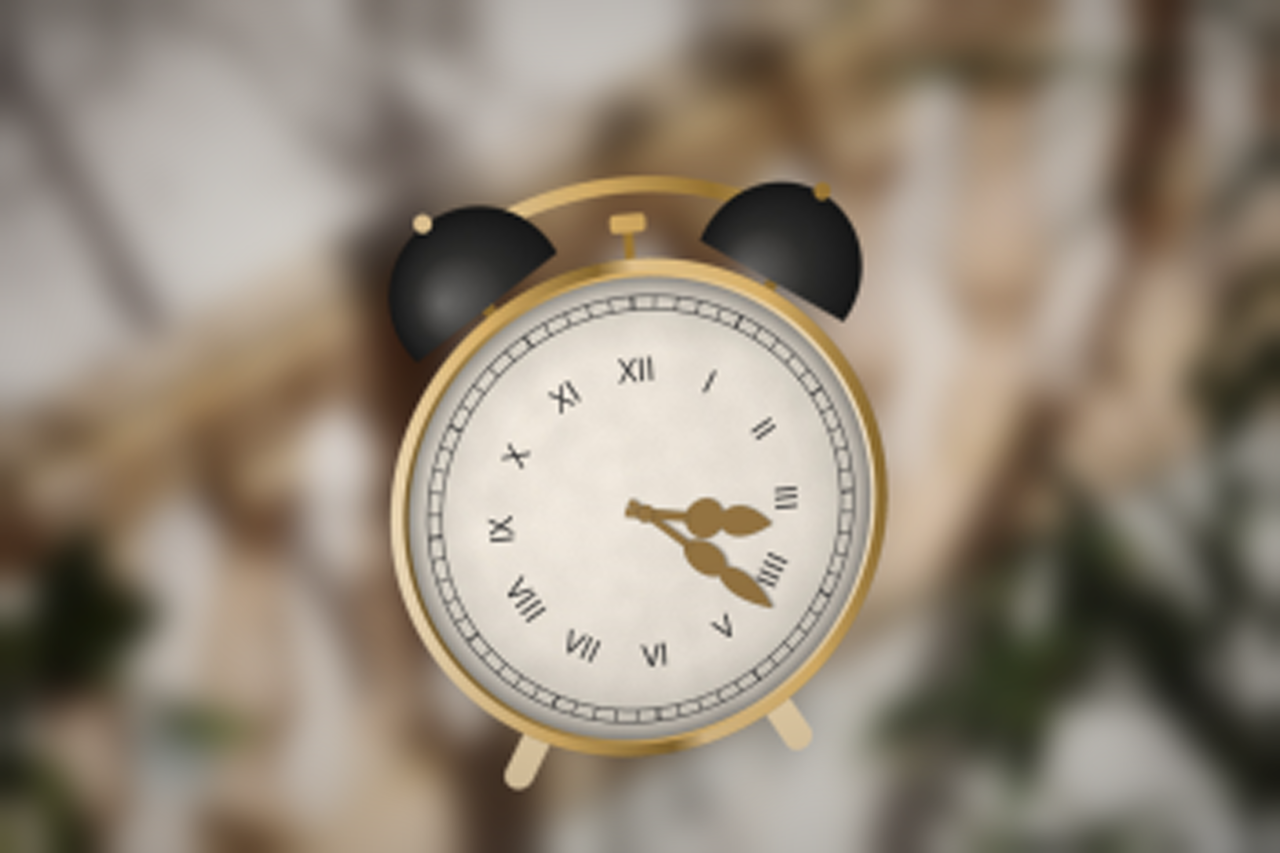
h=3 m=22
